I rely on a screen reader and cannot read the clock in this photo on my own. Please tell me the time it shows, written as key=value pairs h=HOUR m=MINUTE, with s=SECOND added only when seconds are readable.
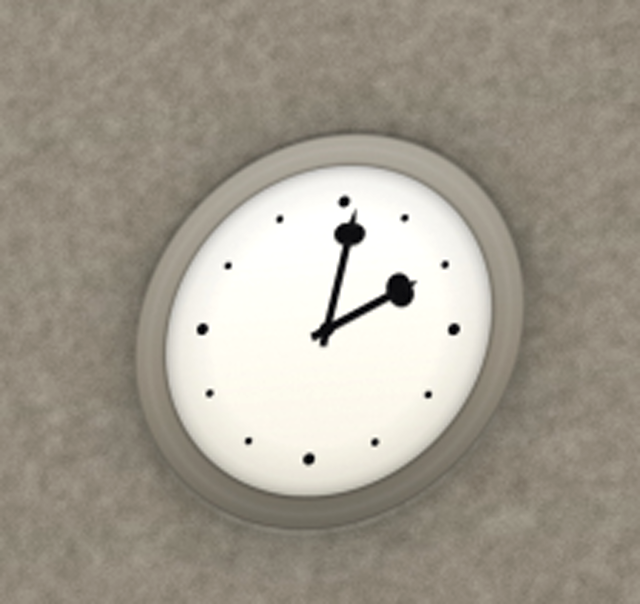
h=2 m=1
